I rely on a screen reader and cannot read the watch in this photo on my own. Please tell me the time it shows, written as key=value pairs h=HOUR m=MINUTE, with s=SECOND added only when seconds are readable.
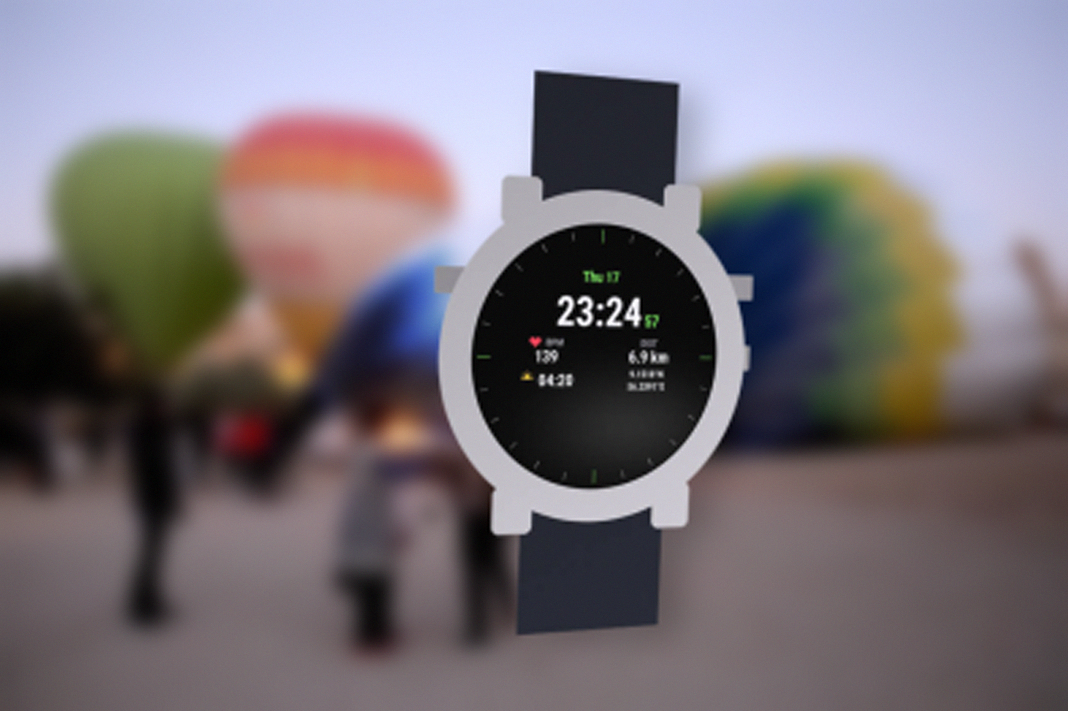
h=23 m=24
